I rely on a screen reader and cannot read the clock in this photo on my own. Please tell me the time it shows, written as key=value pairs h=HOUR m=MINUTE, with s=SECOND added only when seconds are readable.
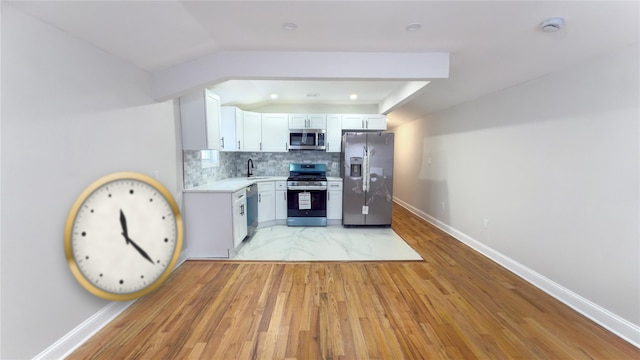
h=11 m=21
